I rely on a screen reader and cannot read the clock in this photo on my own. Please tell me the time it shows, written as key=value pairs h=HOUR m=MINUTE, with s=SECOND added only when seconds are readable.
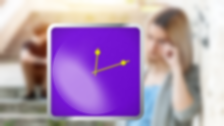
h=12 m=12
